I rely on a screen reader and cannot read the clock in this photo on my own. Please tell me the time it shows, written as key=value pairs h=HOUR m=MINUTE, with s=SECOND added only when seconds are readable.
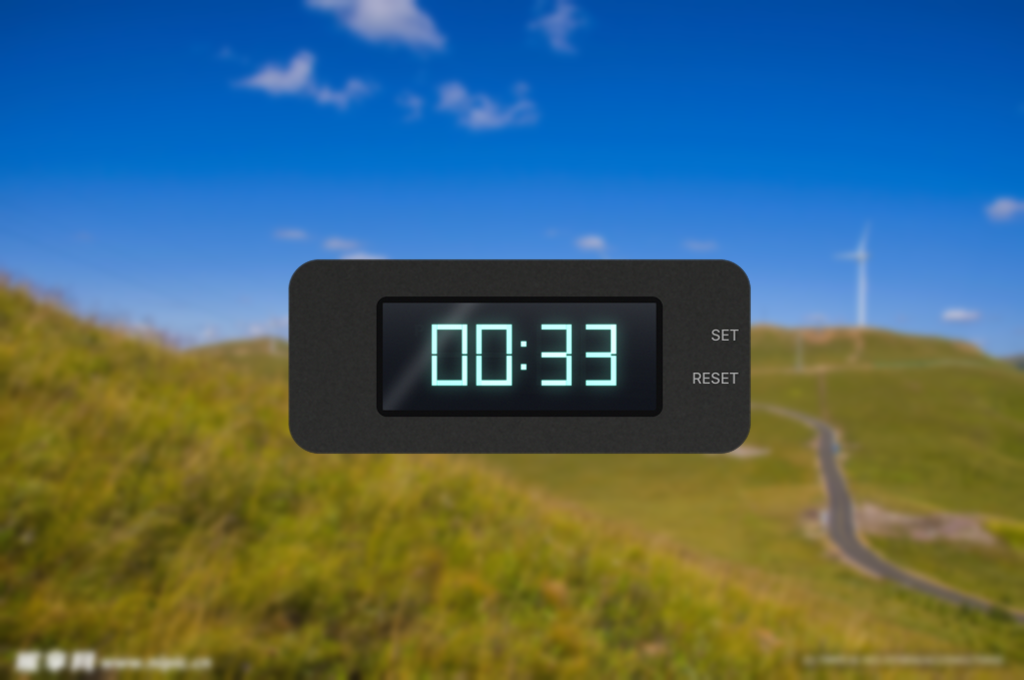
h=0 m=33
